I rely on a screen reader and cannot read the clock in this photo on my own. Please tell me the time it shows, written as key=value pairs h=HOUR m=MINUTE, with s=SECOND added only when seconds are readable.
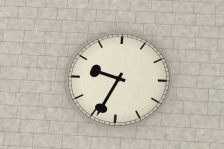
h=9 m=34
